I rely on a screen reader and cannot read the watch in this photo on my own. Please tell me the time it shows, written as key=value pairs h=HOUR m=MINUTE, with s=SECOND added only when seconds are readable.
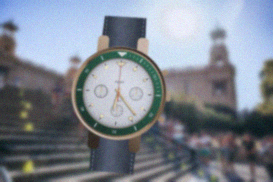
h=6 m=23
